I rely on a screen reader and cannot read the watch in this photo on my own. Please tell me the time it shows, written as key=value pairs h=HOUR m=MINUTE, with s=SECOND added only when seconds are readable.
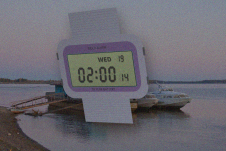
h=2 m=0 s=14
